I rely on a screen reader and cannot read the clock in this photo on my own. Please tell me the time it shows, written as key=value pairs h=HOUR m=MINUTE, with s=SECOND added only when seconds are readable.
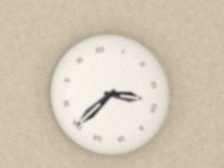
h=3 m=40
